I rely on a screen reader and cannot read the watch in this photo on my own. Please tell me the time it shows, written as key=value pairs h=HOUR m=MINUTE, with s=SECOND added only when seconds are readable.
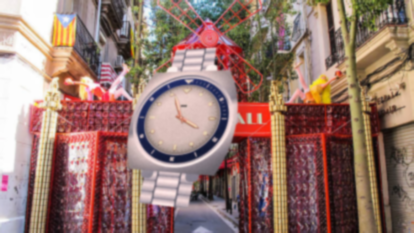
h=3 m=56
